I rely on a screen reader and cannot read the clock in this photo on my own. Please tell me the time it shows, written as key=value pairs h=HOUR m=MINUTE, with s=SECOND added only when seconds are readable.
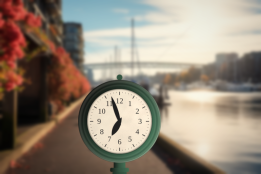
h=6 m=57
